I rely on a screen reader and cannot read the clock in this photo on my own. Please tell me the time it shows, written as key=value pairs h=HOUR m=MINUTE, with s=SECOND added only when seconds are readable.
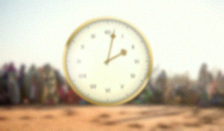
h=2 m=2
